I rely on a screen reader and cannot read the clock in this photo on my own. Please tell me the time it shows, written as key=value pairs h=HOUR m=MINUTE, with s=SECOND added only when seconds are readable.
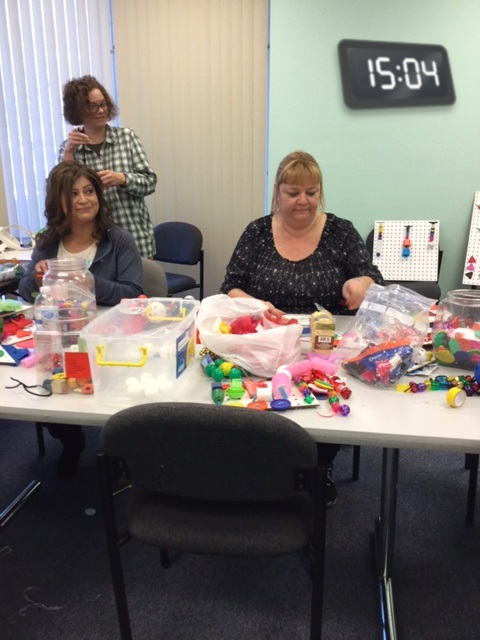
h=15 m=4
